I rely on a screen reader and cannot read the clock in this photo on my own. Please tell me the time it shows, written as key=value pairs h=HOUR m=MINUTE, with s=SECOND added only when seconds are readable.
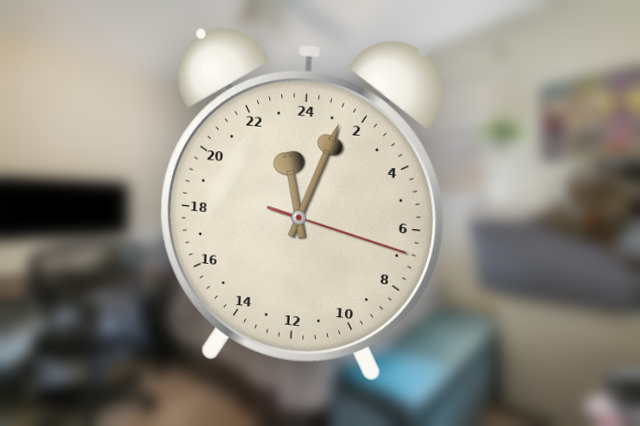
h=23 m=3 s=17
